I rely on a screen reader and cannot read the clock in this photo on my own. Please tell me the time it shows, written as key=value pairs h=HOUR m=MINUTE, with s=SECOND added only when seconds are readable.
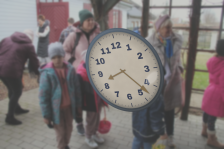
h=8 m=23
